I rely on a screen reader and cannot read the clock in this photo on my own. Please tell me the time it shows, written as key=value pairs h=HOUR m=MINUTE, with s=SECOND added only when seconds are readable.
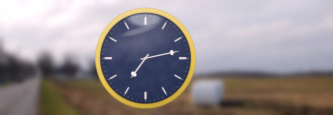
h=7 m=13
